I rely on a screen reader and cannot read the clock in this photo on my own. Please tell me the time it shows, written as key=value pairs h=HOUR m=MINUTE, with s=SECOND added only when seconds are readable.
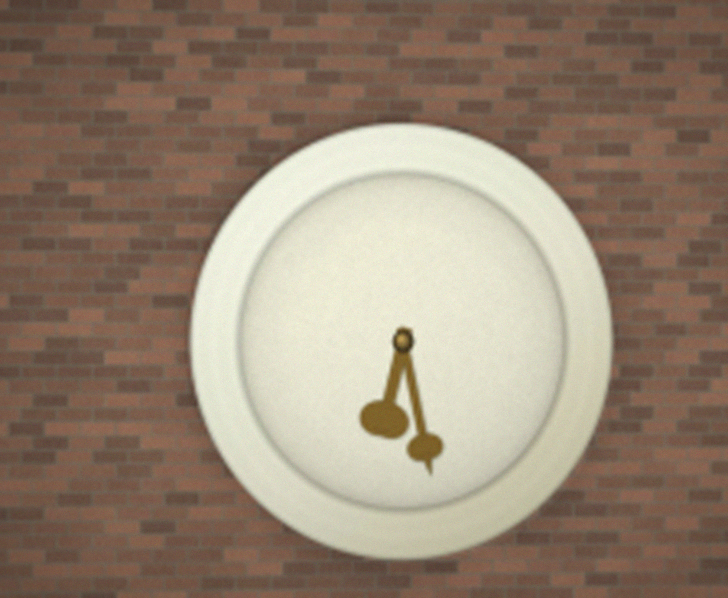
h=6 m=28
